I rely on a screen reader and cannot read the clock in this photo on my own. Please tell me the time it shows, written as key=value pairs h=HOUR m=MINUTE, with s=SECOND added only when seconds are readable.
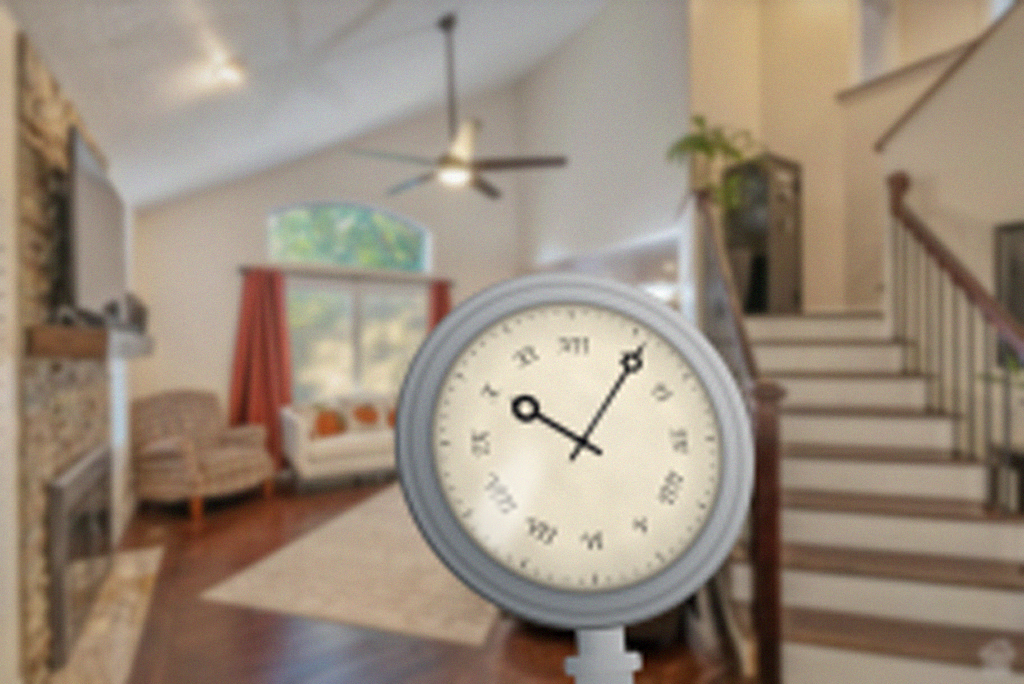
h=10 m=6
